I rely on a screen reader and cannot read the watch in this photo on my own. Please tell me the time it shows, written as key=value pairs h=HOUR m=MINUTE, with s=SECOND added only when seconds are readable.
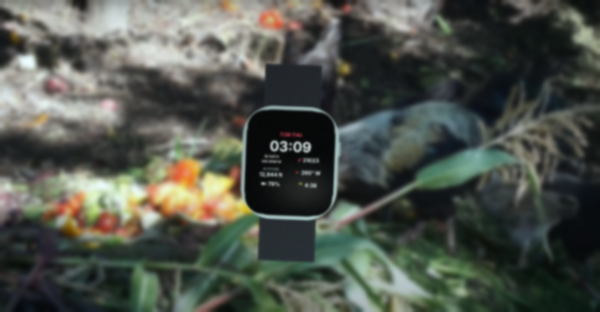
h=3 m=9
